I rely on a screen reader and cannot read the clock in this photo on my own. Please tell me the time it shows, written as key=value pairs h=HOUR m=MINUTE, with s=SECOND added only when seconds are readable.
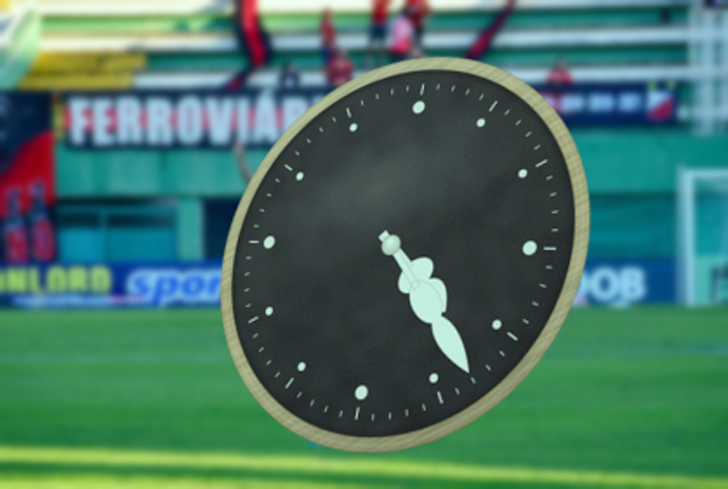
h=4 m=23
